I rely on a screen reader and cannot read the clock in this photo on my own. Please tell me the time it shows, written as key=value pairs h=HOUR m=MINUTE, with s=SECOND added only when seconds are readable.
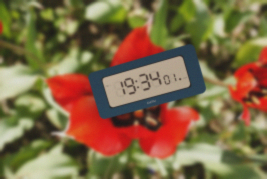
h=19 m=34 s=1
